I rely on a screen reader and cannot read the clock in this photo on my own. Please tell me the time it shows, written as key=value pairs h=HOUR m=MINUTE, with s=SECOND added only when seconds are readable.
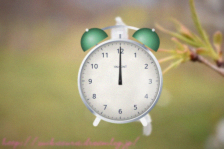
h=12 m=0
